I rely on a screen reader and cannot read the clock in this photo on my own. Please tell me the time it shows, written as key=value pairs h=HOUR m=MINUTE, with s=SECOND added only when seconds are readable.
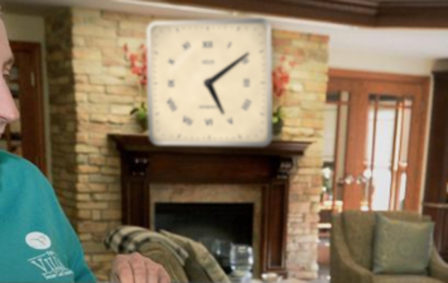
h=5 m=9
